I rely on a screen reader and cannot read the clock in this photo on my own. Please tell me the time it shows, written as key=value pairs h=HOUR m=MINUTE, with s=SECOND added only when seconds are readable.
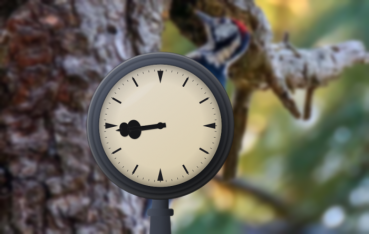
h=8 m=44
